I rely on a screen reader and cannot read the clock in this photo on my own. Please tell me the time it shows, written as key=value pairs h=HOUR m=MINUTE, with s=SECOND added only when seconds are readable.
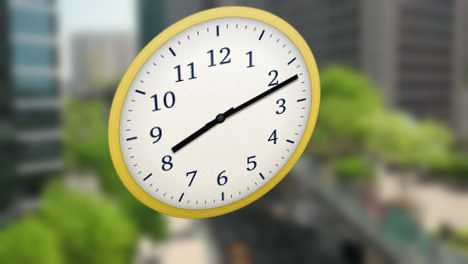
h=8 m=12
